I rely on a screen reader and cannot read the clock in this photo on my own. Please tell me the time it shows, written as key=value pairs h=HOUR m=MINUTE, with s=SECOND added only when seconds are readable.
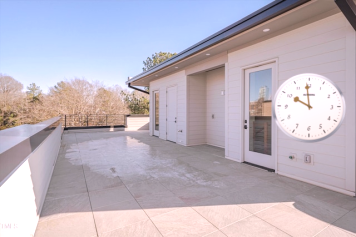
h=9 m=59
